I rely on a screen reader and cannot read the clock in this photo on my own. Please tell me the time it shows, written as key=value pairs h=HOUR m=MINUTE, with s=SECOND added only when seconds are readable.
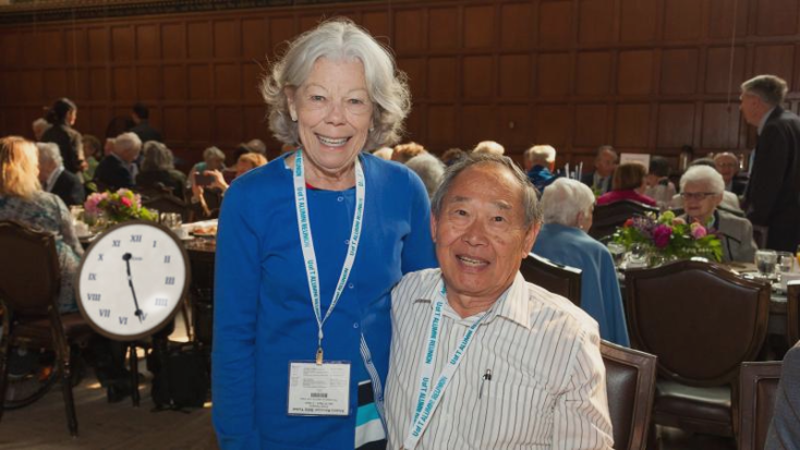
h=11 m=26
